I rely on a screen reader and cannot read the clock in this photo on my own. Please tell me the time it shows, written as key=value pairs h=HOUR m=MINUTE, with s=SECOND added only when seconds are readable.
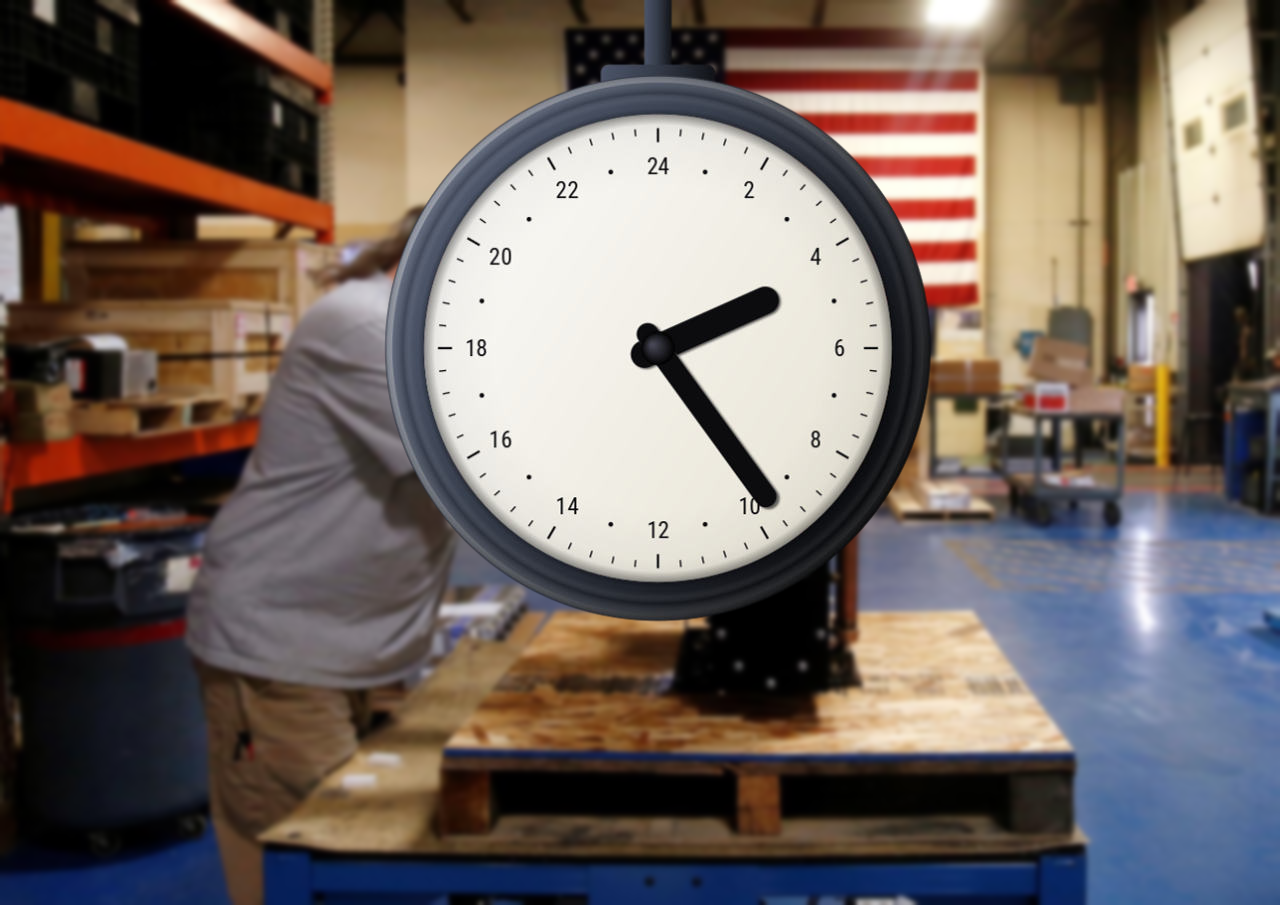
h=4 m=24
